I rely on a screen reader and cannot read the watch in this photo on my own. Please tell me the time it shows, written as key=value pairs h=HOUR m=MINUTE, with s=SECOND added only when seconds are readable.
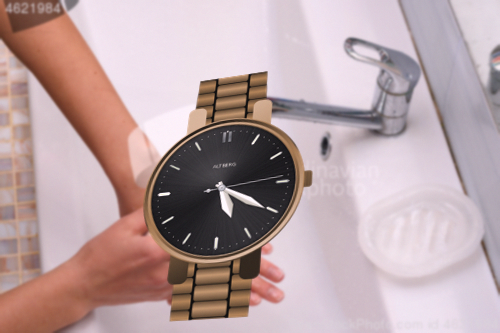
h=5 m=20 s=14
